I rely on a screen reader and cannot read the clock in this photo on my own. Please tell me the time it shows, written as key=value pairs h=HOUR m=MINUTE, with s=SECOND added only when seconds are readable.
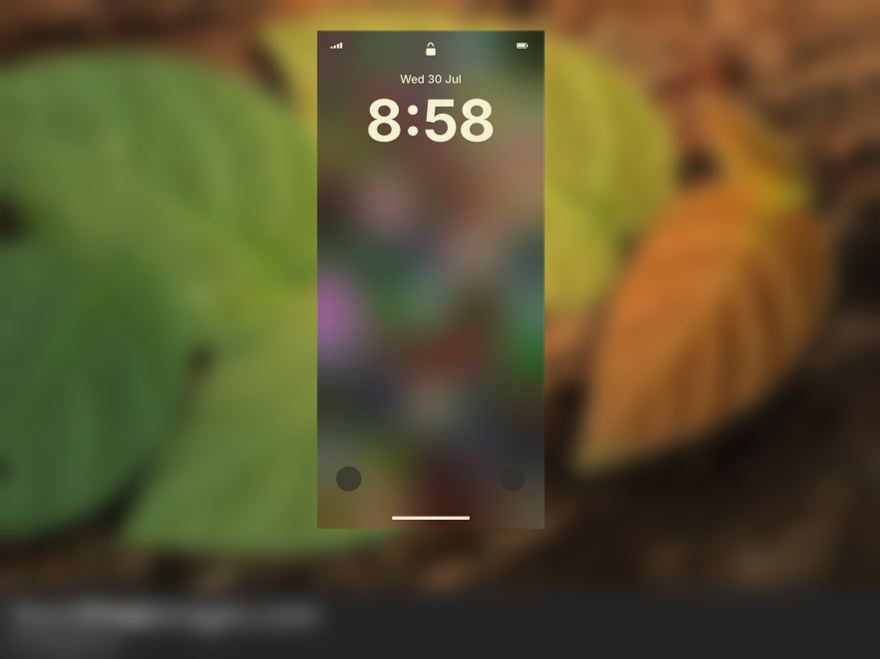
h=8 m=58
